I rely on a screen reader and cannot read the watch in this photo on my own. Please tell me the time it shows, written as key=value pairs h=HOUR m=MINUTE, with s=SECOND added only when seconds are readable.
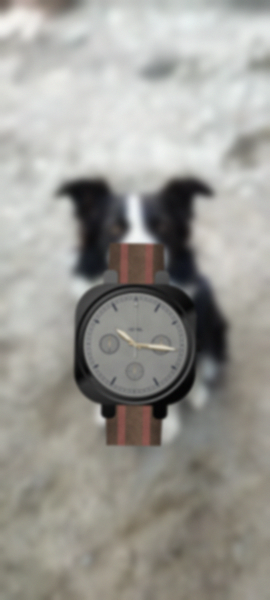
h=10 m=16
